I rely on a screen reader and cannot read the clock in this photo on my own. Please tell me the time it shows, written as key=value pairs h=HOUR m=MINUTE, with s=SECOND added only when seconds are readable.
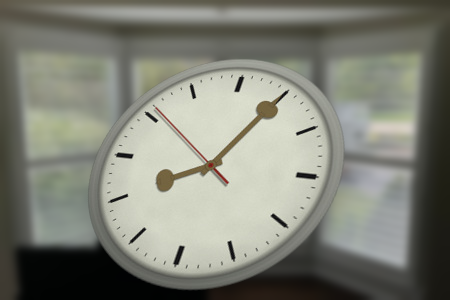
h=8 m=4 s=51
